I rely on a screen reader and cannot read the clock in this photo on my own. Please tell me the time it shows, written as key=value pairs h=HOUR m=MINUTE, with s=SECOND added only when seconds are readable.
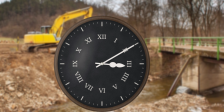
h=3 m=10
